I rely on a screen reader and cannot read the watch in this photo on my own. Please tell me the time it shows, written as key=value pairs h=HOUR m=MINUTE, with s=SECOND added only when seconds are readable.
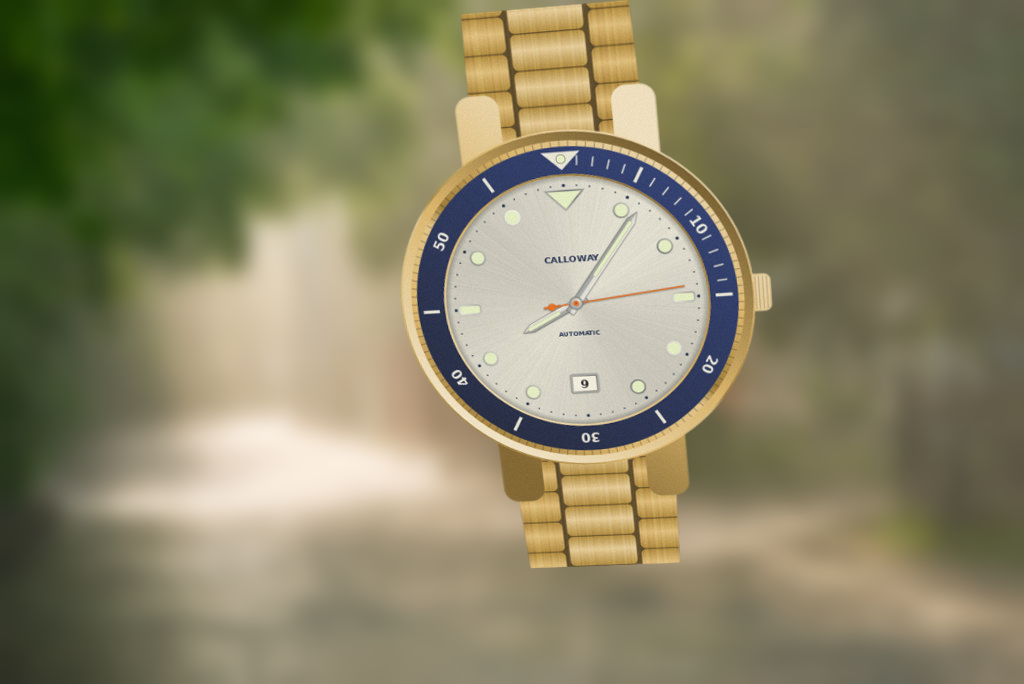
h=8 m=6 s=14
